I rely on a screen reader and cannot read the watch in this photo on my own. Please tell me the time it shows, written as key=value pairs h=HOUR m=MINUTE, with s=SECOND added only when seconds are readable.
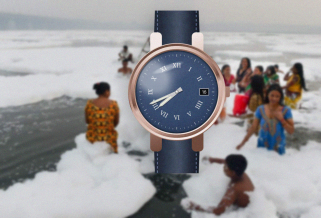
h=7 m=41
